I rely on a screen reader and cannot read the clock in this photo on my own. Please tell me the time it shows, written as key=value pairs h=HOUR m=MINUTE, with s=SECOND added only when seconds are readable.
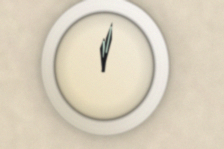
h=12 m=2
